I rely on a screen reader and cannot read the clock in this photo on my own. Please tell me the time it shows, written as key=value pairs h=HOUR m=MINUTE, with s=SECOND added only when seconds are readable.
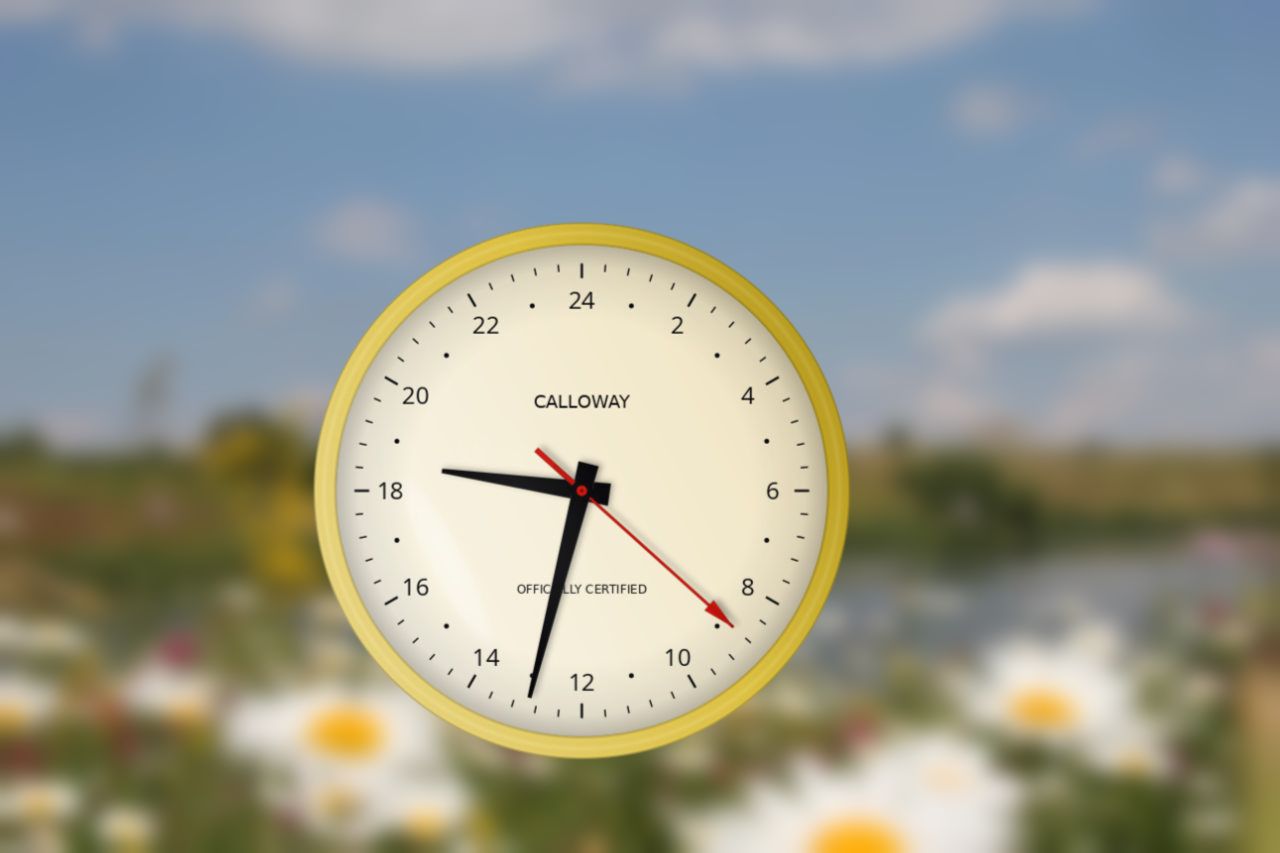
h=18 m=32 s=22
